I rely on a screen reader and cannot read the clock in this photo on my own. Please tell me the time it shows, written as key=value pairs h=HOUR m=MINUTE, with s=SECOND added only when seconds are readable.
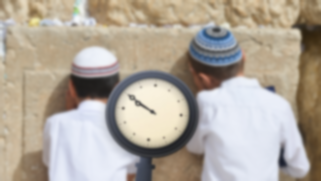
h=9 m=50
